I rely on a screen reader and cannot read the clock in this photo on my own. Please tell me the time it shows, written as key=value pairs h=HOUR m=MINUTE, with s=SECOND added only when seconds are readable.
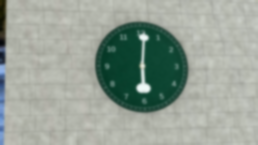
h=6 m=1
